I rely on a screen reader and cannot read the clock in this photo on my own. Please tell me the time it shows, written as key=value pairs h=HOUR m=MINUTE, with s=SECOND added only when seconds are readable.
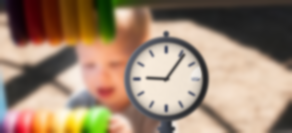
h=9 m=6
